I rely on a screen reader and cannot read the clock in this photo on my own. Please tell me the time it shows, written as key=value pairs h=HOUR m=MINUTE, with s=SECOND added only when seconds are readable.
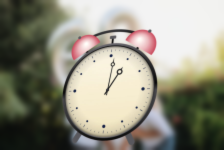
h=1 m=1
